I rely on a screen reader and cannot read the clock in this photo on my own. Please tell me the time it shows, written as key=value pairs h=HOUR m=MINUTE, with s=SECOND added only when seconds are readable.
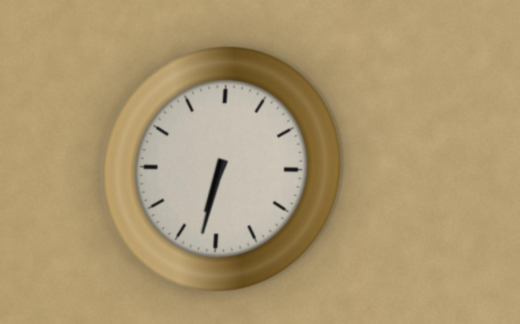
h=6 m=32
